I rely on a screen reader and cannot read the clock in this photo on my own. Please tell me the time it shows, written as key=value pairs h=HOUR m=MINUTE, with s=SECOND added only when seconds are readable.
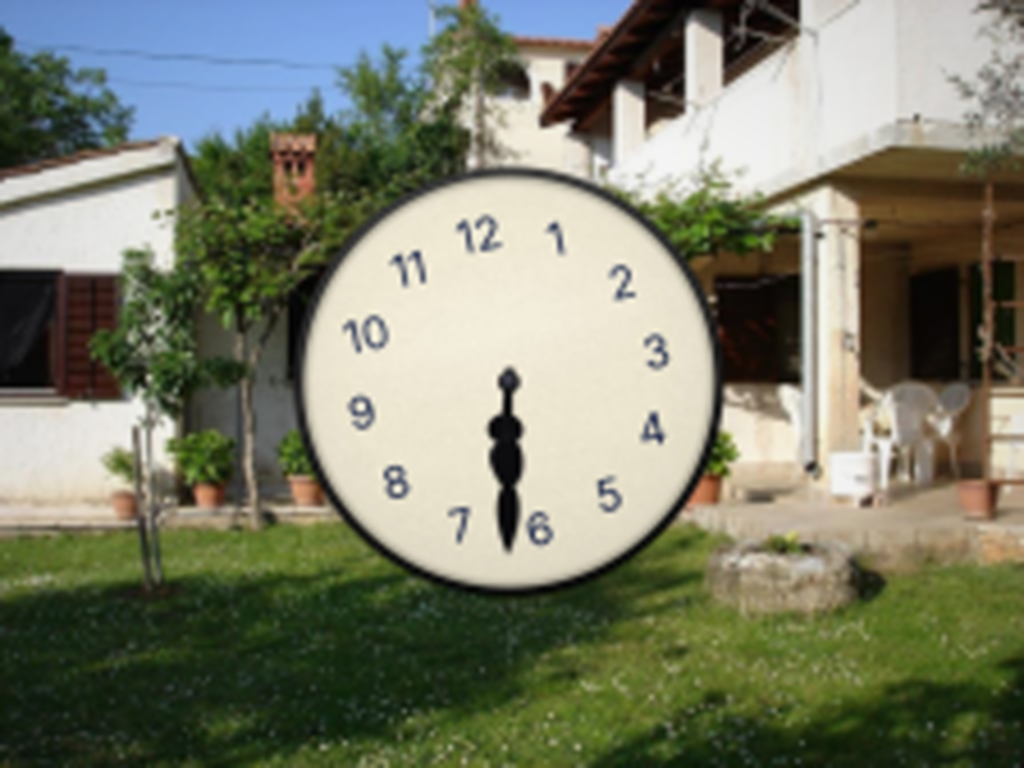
h=6 m=32
